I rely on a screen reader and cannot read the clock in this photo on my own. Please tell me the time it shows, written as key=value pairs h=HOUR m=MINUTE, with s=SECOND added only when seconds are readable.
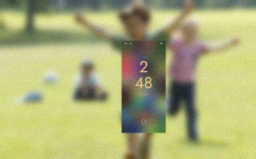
h=2 m=48
